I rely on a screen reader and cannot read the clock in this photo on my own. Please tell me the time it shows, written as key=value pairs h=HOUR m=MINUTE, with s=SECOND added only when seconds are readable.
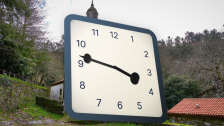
h=3 m=47
